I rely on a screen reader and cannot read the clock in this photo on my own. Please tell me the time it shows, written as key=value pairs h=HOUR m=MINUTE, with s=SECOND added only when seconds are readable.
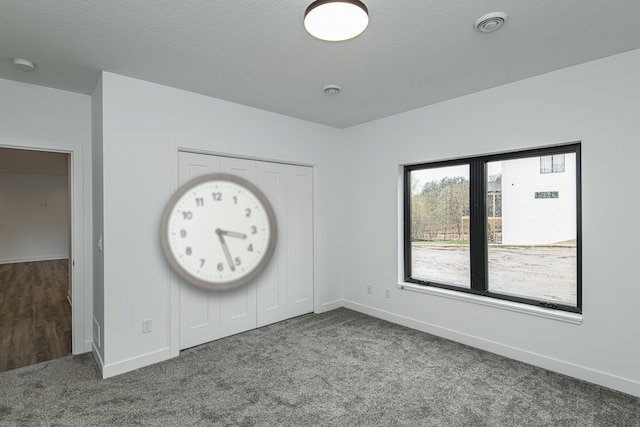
h=3 m=27
